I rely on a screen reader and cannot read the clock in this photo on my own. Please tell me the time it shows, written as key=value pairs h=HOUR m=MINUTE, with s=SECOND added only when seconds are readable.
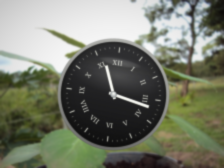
h=11 m=17
